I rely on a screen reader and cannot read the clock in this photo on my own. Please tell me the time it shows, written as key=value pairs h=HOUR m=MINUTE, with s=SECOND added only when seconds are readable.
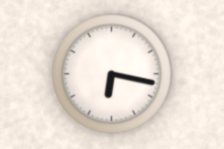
h=6 m=17
